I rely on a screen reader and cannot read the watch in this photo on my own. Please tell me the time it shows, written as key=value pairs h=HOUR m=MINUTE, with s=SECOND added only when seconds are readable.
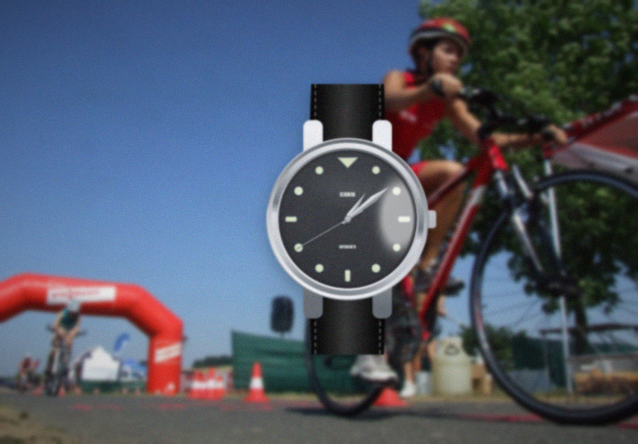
h=1 m=8 s=40
